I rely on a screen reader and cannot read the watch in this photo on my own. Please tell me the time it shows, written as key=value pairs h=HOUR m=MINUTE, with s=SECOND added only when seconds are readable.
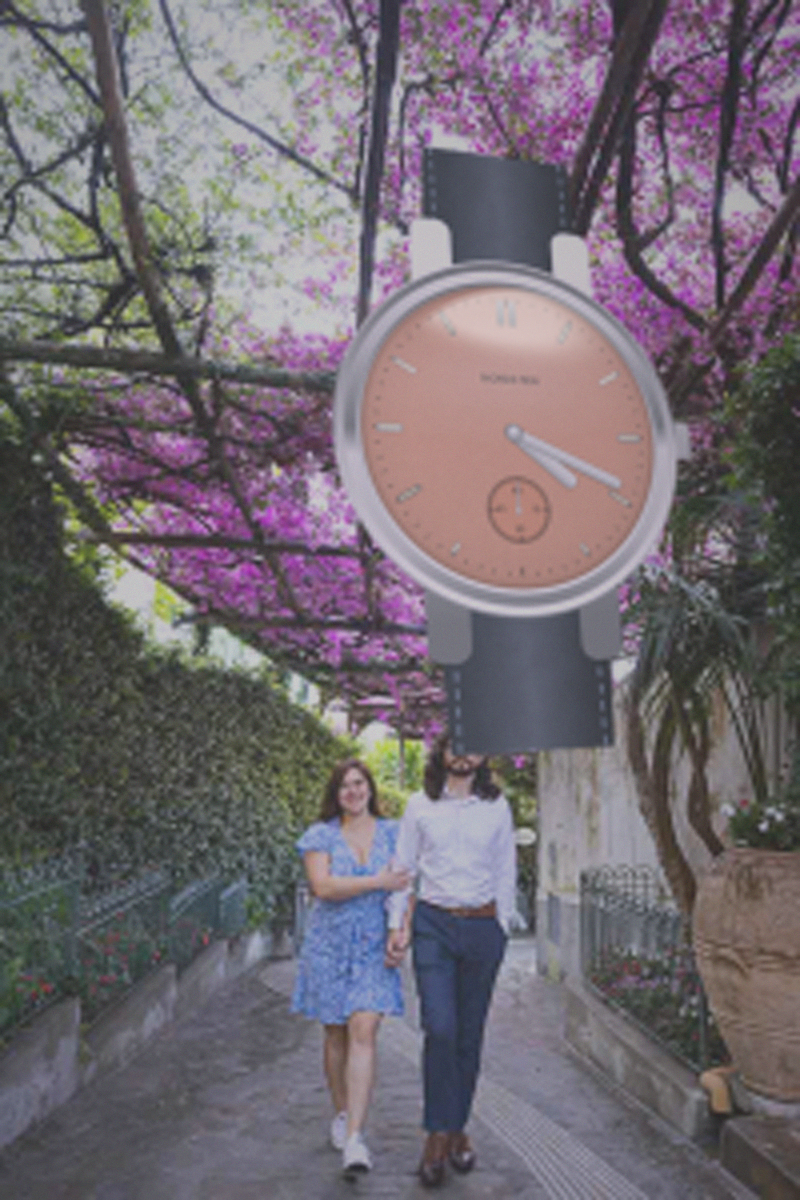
h=4 m=19
